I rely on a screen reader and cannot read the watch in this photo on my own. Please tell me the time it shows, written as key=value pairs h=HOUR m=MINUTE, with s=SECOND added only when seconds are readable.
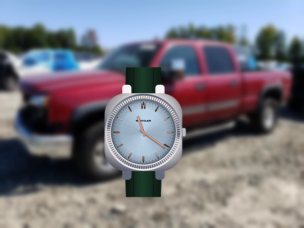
h=11 m=21
